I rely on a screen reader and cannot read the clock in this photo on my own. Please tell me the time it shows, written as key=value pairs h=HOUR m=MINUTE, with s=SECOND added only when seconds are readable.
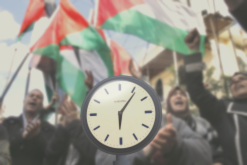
h=6 m=6
